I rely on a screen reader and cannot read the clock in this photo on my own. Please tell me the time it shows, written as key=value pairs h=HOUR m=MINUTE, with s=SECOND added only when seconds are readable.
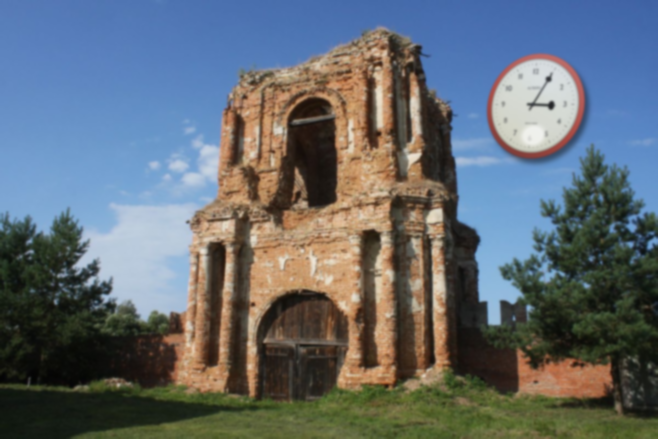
h=3 m=5
